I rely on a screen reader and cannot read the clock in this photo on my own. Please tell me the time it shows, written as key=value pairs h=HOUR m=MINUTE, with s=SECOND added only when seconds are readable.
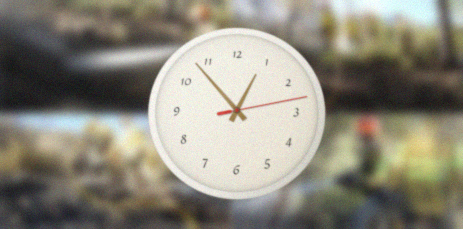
h=12 m=53 s=13
